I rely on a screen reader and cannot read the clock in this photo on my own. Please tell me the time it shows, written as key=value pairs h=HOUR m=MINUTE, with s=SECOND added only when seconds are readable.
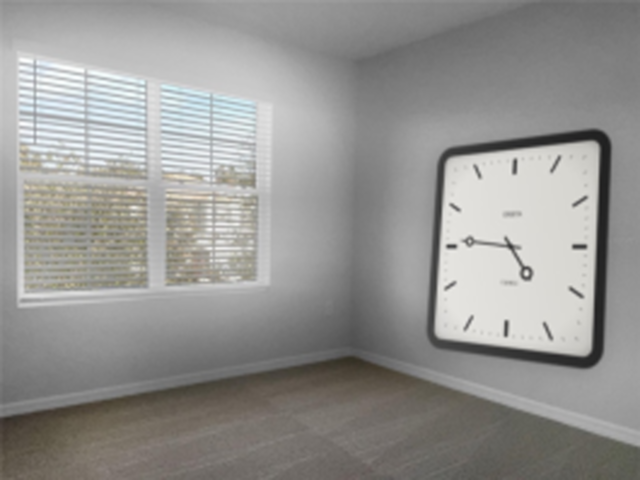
h=4 m=46
